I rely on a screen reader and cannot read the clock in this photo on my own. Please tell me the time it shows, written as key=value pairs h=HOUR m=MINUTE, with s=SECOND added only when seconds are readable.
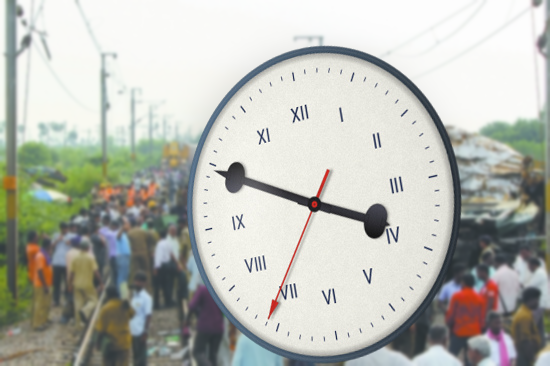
h=3 m=49 s=36
